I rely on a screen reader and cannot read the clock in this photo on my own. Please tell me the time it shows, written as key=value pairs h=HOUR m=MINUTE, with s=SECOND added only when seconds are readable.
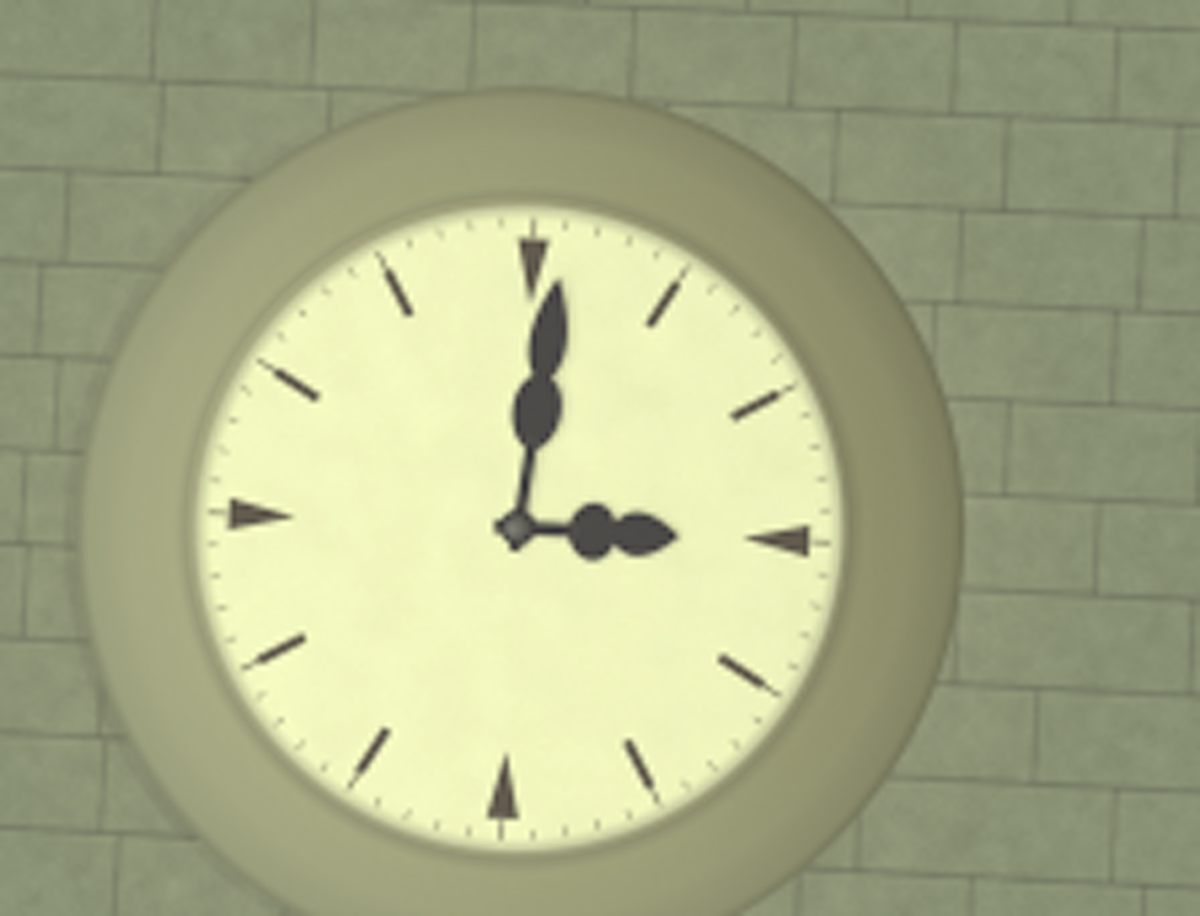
h=3 m=1
